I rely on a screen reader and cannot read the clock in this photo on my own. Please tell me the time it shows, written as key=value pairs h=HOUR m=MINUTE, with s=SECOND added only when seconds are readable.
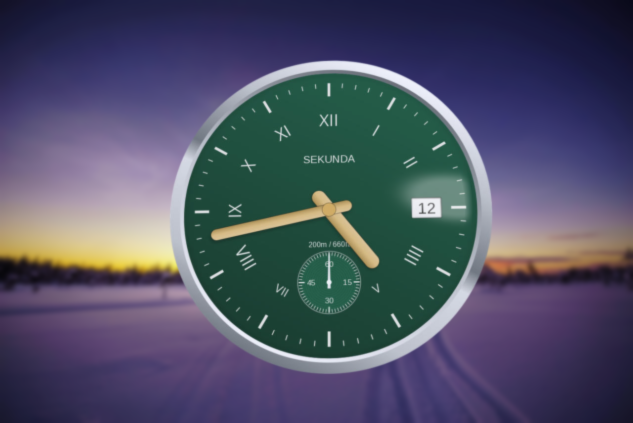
h=4 m=43
